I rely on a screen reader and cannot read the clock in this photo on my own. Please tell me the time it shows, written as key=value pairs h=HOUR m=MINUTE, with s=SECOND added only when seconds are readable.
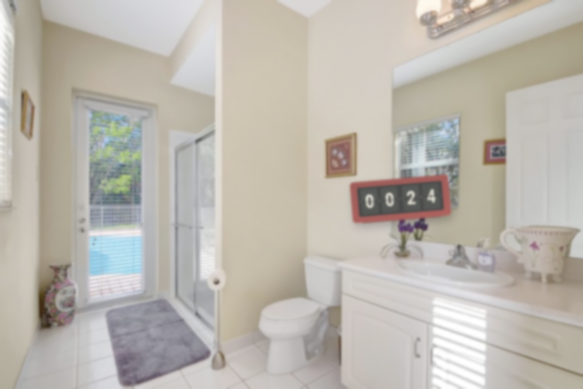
h=0 m=24
